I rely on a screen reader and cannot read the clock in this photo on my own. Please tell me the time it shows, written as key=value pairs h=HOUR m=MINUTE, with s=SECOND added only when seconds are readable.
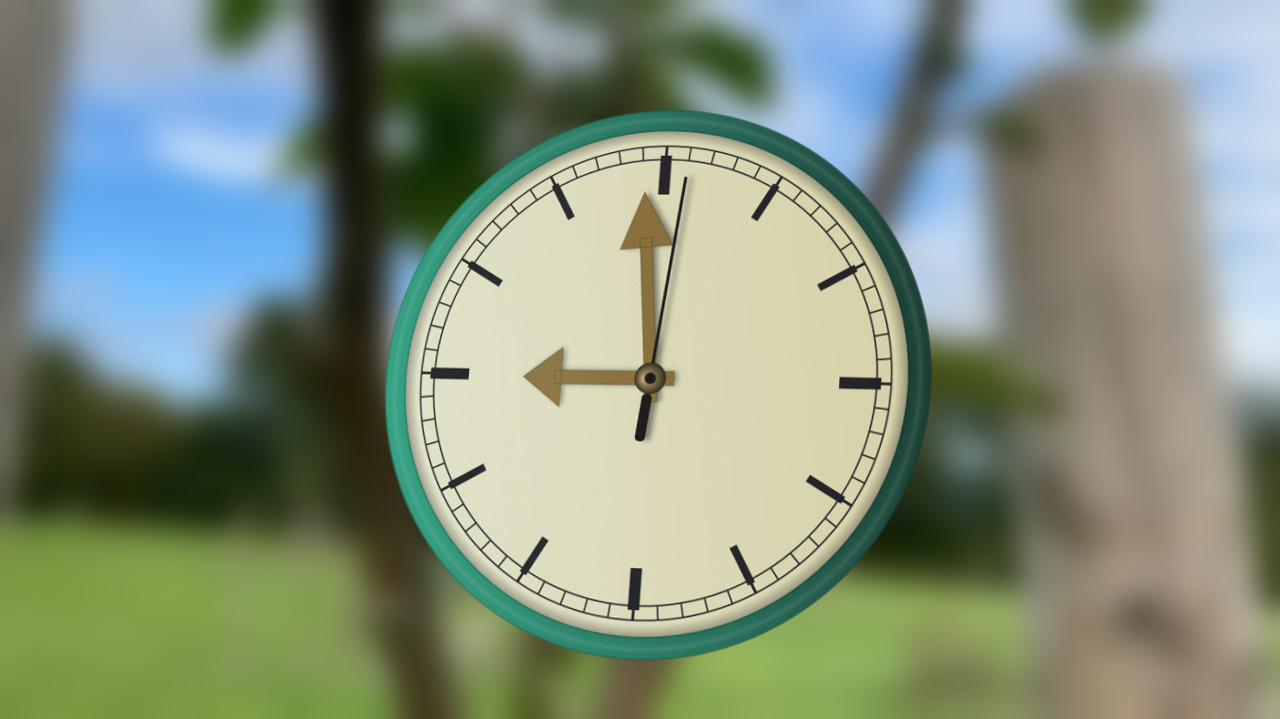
h=8 m=59 s=1
